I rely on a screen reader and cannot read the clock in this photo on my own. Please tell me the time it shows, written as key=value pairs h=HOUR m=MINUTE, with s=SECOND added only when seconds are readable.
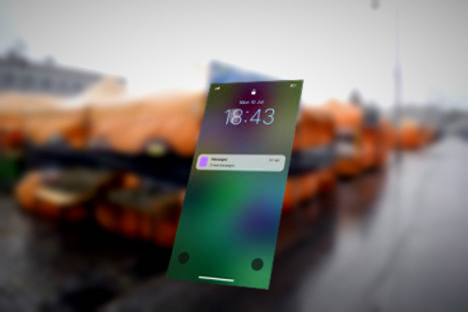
h=18 m=43
